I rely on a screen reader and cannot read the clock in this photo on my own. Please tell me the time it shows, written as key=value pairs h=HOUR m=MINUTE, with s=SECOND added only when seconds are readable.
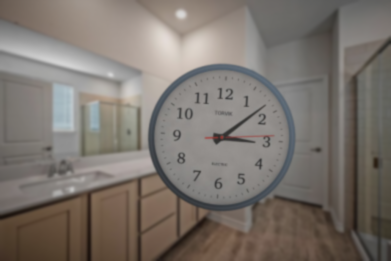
h=3 m=8 s=14
